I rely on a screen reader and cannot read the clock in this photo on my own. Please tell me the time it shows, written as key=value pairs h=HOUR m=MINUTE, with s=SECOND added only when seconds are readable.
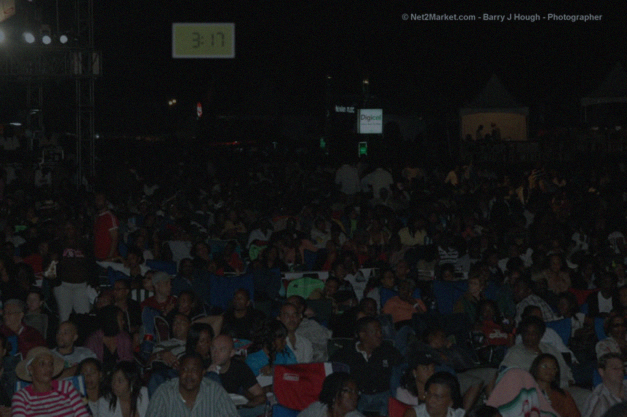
h=3 m=17
